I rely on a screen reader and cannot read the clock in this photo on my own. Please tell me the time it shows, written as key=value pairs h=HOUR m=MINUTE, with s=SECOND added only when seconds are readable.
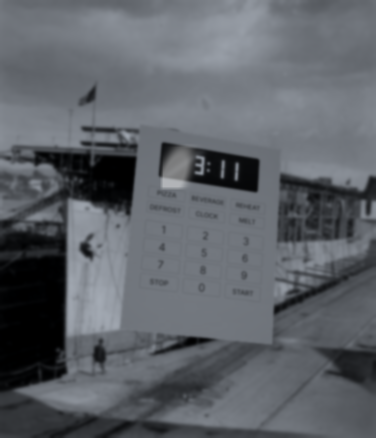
h=3 m=11
